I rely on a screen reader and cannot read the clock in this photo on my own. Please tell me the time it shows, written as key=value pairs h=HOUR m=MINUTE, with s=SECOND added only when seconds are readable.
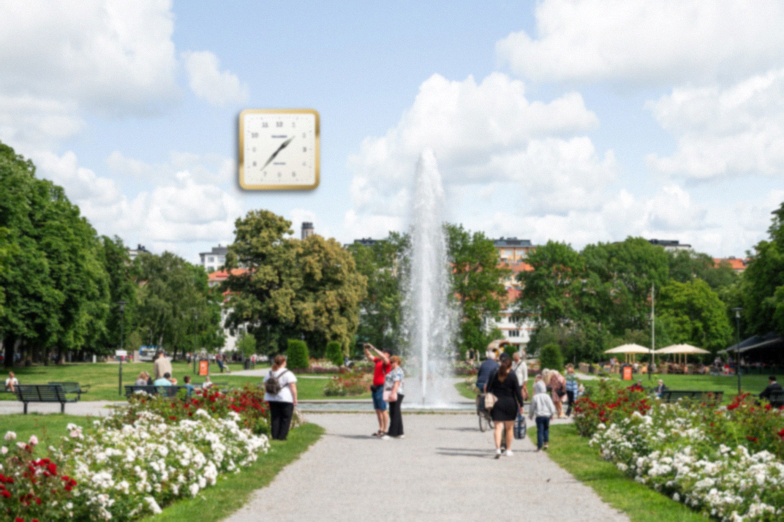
h=1 m=37
